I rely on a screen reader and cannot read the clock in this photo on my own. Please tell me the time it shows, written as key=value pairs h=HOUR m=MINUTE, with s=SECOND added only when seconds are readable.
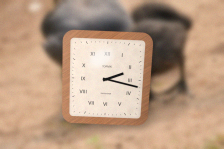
h=2 m=17
